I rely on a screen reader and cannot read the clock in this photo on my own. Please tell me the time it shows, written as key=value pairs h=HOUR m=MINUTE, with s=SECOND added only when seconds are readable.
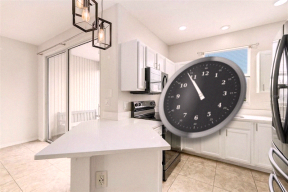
h=10 m=54
